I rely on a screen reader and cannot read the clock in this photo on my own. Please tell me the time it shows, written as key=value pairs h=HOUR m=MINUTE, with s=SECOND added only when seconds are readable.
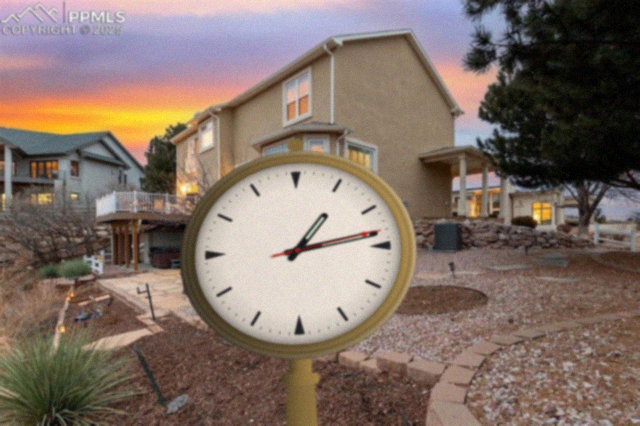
h=1 m=13 s=13
